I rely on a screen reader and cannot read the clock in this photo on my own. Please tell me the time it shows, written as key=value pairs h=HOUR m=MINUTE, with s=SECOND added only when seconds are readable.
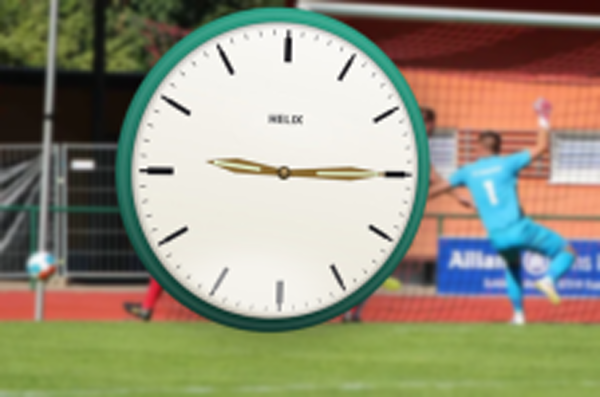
h=9 m=15
